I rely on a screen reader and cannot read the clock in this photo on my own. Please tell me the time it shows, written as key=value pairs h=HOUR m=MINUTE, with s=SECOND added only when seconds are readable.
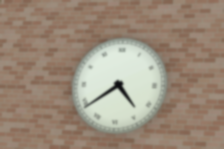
h=4 m=39
